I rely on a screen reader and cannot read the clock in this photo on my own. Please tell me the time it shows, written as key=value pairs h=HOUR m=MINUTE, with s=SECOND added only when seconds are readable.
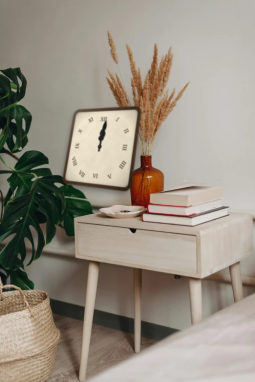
h=12 m=1
